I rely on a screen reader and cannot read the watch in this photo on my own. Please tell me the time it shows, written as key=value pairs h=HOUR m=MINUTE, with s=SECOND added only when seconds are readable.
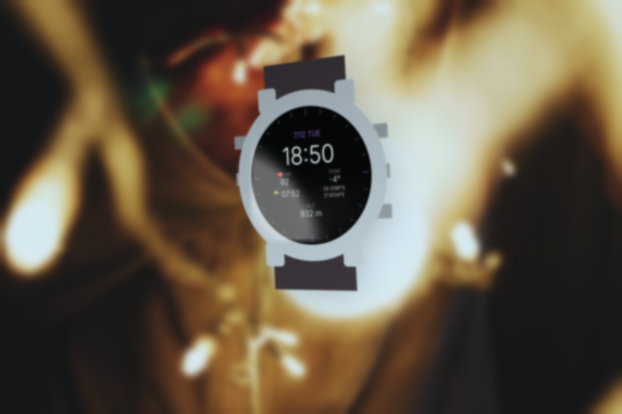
h=18 m=50
